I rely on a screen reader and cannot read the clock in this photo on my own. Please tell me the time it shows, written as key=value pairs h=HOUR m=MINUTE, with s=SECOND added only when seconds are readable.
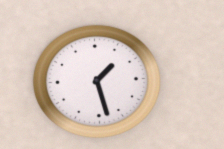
h=1 m=28
